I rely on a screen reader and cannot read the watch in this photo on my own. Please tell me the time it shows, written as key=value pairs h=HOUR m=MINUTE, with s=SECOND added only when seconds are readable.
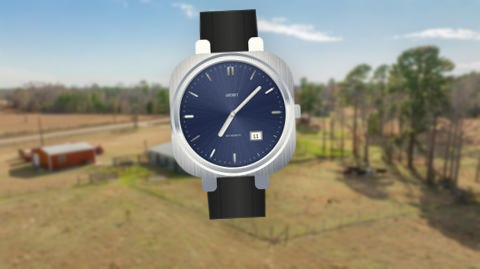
h=7 m=8
